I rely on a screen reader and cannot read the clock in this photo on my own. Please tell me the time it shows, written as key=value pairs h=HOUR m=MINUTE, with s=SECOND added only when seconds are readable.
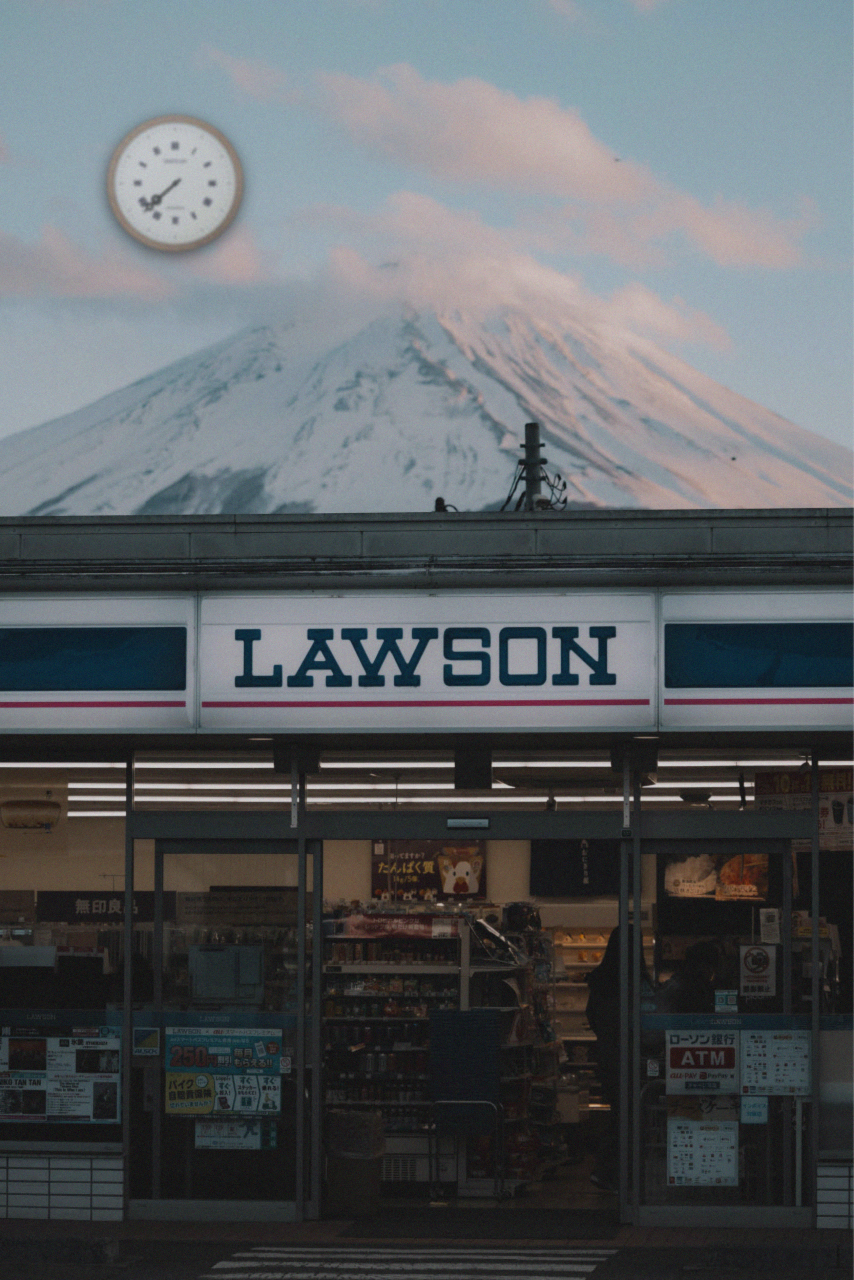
h=7 m=38
